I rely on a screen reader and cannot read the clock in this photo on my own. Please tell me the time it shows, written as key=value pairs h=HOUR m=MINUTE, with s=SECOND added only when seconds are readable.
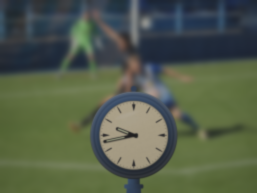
h=9 m=43
